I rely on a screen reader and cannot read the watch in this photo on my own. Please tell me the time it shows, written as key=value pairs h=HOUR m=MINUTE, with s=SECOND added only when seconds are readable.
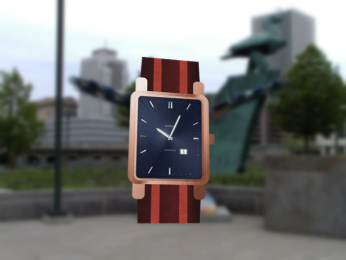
h=10 m=4
